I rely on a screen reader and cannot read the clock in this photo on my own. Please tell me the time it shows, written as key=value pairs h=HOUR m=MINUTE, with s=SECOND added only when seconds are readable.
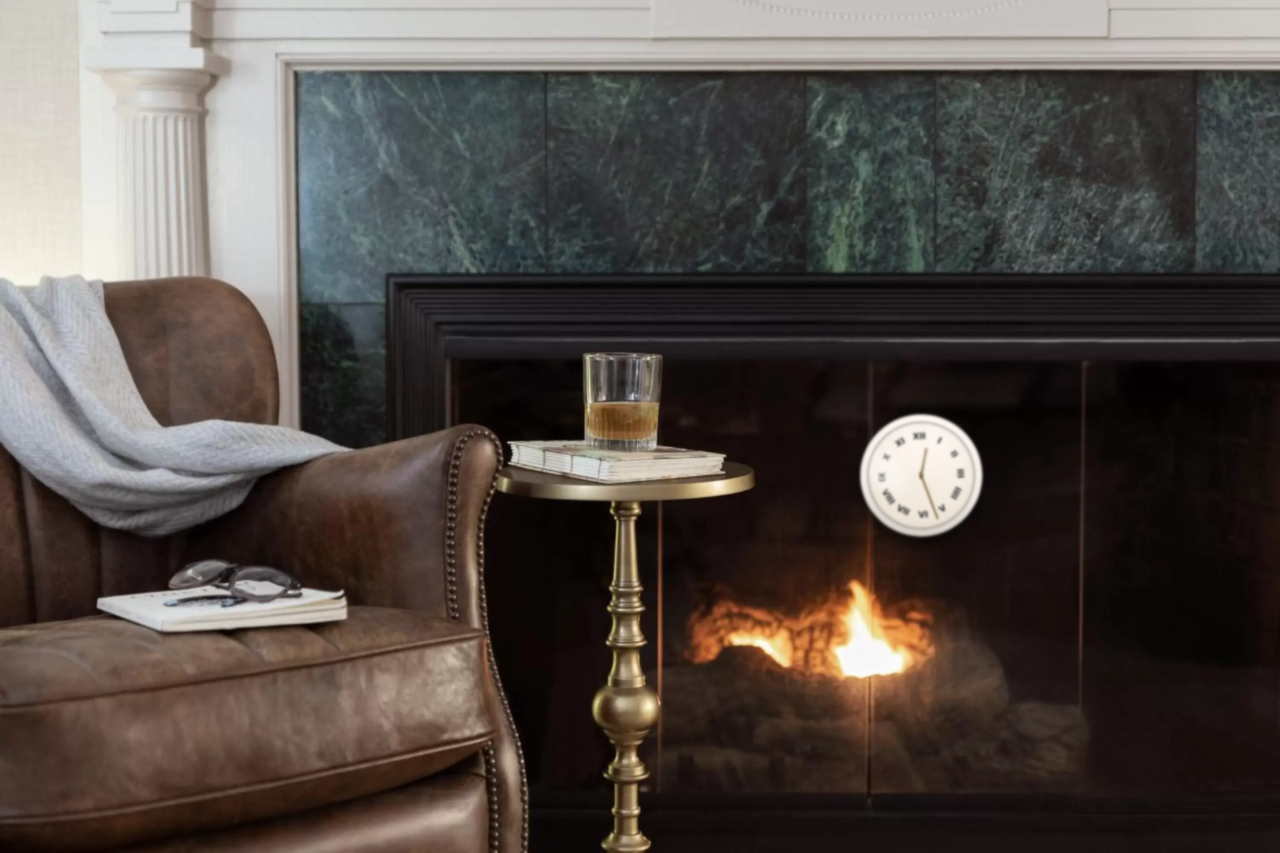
h=12 m=27
